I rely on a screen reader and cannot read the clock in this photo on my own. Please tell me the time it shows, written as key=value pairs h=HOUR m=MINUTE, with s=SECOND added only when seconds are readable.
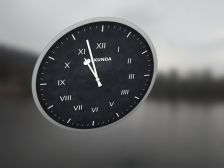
h=10 m=57
